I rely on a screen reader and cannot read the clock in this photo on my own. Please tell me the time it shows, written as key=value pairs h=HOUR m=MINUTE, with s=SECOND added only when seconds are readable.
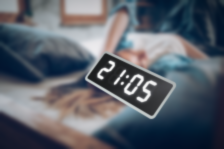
h=21 m=5
